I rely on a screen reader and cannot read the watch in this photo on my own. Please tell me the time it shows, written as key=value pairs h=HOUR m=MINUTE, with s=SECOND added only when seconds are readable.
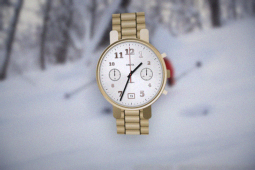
h=1 m=34
